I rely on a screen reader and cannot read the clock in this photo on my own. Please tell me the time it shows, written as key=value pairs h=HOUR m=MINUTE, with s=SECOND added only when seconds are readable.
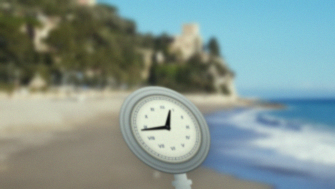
h=12 m=44
